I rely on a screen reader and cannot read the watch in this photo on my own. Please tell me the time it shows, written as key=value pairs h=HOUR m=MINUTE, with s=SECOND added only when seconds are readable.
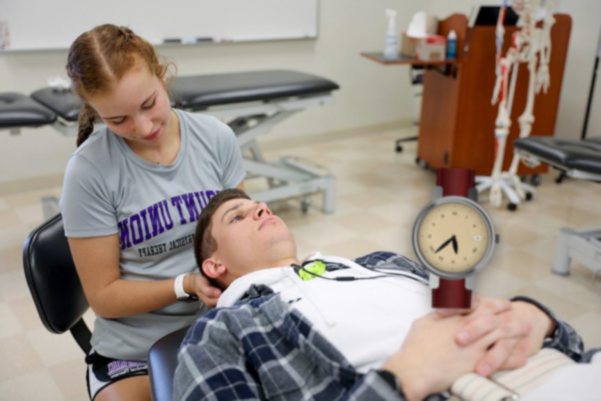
h=5 m=38
